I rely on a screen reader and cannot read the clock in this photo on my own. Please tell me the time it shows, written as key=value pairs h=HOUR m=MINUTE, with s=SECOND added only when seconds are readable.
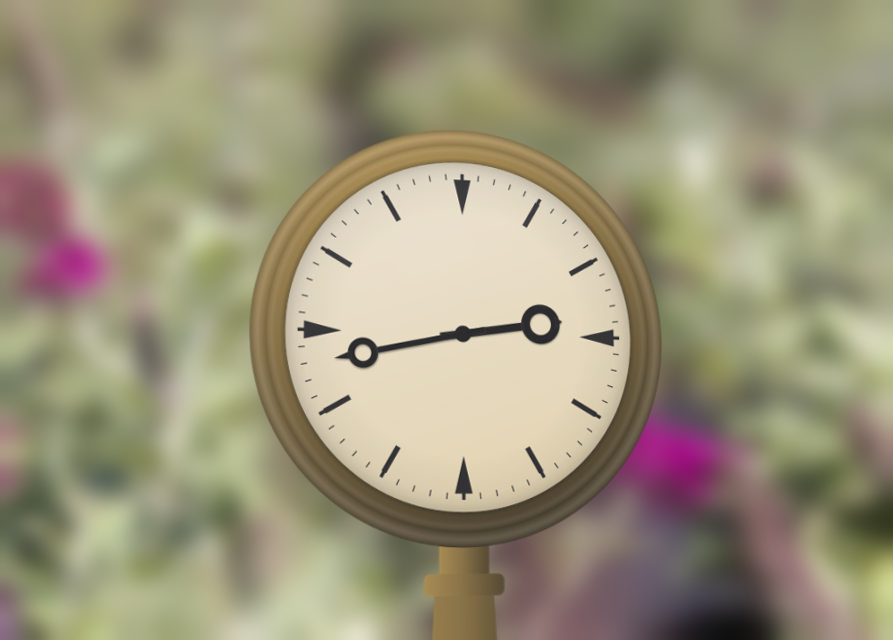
h=2 m=43
